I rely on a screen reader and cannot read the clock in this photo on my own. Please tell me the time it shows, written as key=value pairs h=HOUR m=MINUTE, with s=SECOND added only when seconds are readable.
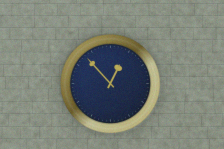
h=12 m=53
